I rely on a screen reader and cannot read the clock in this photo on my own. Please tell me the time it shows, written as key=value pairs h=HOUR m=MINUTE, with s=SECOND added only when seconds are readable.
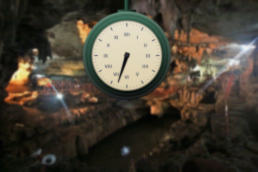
h=6 m=33
